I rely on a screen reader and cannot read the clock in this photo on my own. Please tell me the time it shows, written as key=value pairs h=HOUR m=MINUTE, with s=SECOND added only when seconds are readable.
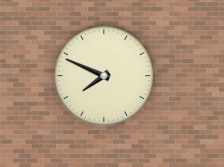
h=7 m=49
